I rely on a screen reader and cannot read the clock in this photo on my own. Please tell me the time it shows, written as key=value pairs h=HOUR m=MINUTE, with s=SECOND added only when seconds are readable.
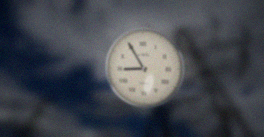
h=8 m=55
